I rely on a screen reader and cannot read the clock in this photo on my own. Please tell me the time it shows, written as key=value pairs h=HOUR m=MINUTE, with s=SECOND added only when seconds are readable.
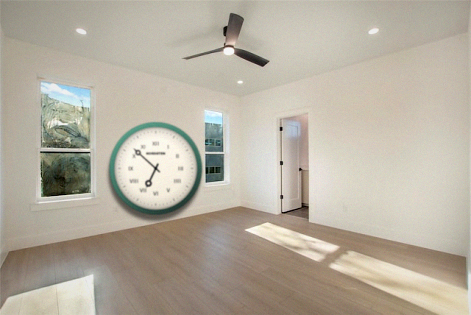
h=6 m=52
